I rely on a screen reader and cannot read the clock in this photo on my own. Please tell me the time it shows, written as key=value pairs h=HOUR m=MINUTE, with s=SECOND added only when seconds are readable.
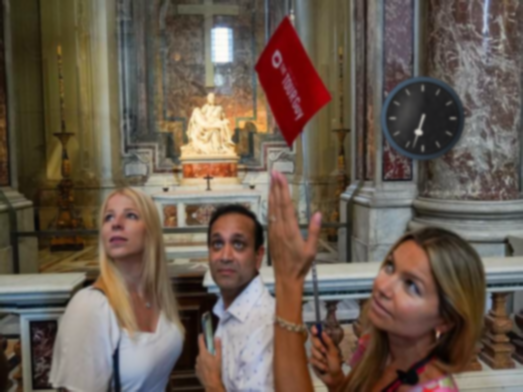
h=6 m=33
